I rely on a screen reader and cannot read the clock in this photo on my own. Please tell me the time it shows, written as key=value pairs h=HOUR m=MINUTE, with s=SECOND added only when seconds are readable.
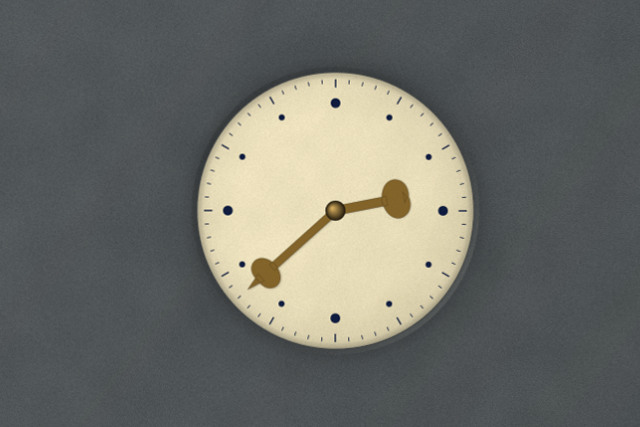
h=2 m=38
